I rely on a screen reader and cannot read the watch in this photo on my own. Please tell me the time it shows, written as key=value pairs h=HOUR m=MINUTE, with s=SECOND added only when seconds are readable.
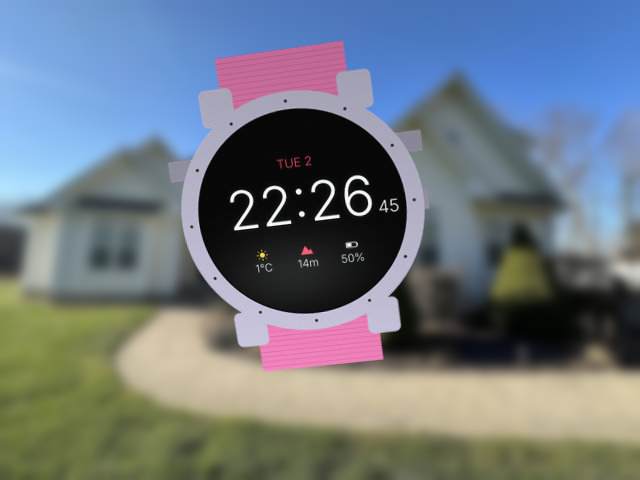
h=22 m=26 s=45
